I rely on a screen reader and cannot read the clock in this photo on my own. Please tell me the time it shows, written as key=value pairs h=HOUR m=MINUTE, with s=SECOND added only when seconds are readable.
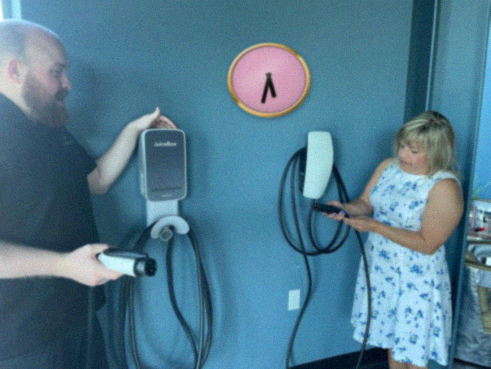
h=5 m=32
